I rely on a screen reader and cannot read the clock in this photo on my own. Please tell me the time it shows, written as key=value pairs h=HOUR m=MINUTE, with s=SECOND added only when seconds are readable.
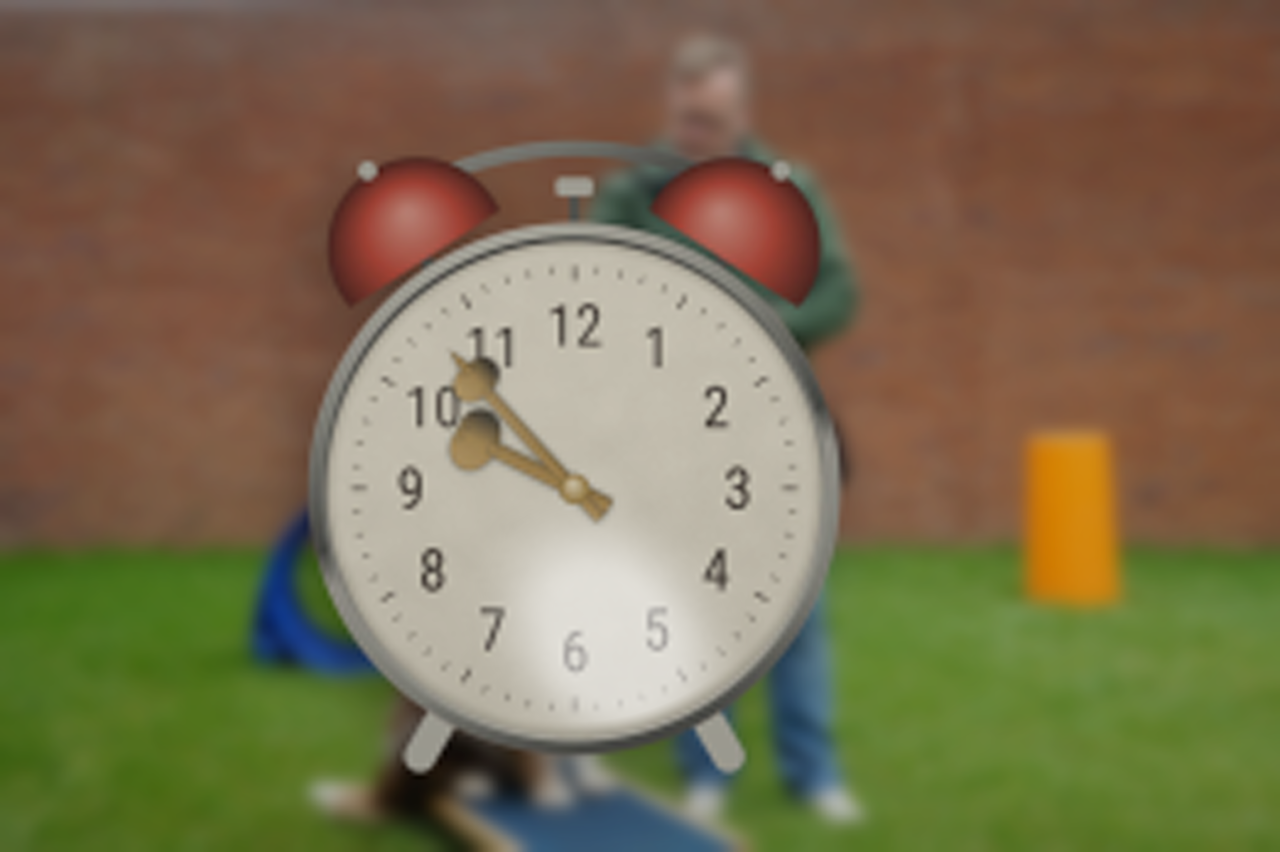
h=9 m=53
